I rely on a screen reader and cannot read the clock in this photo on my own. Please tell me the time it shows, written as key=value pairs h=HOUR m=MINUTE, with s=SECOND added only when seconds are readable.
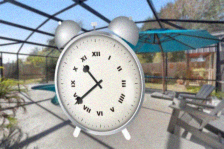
h=10 m=39
